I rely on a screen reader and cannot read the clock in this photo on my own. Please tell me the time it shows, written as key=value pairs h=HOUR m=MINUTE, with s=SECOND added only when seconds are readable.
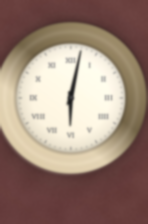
h=6 m=2
